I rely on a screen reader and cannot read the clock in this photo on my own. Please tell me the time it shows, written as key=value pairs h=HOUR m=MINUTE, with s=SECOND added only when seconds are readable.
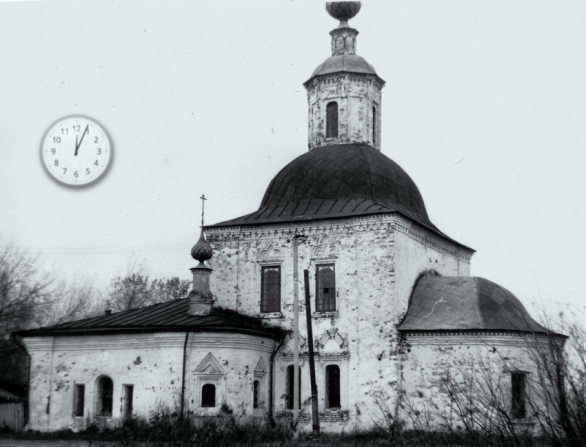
h=12 m=4
